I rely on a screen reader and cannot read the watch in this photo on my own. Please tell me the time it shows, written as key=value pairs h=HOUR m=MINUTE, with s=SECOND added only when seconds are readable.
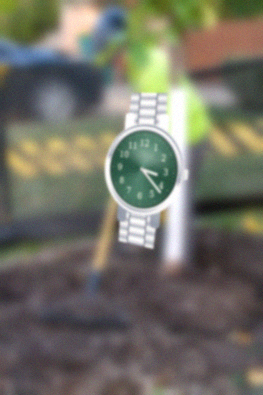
h=3 m=22
